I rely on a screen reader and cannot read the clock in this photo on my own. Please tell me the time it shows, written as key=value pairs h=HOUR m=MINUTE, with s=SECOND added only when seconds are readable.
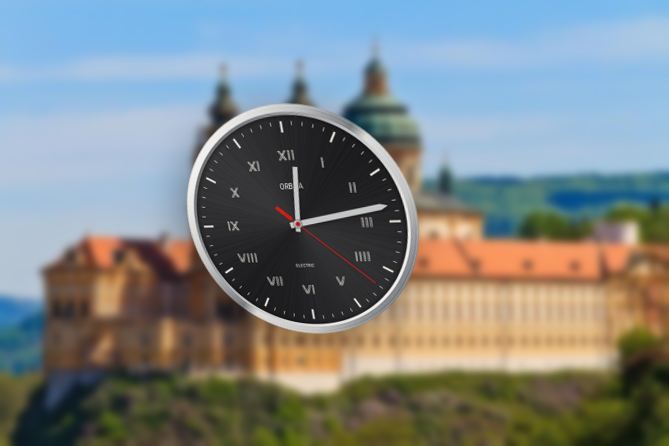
h=12 m=13 s=22
